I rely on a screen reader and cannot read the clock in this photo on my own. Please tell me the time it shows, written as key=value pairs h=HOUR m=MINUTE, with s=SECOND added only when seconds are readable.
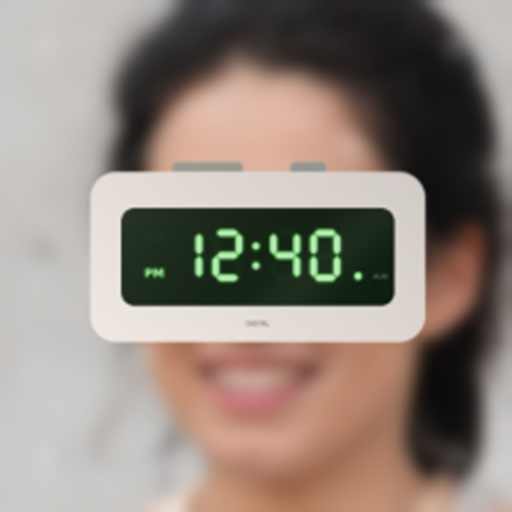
h=12 m=40
